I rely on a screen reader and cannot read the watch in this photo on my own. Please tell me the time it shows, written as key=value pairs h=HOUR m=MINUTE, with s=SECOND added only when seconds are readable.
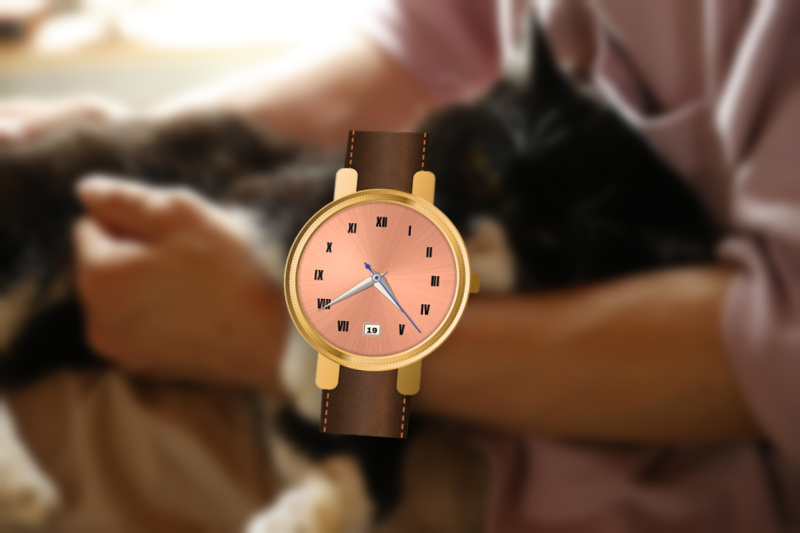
h=4 m=39 s=23
